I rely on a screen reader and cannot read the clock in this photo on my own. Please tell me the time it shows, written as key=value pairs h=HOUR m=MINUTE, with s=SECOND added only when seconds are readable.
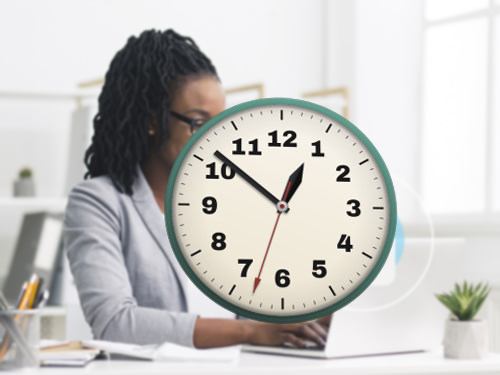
h=12 m=51 s=33
